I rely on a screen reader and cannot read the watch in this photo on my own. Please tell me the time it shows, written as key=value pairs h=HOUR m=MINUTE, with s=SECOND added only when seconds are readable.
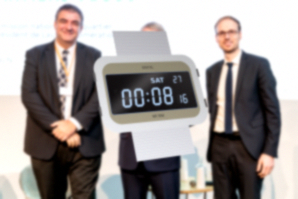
h=0 m=8
